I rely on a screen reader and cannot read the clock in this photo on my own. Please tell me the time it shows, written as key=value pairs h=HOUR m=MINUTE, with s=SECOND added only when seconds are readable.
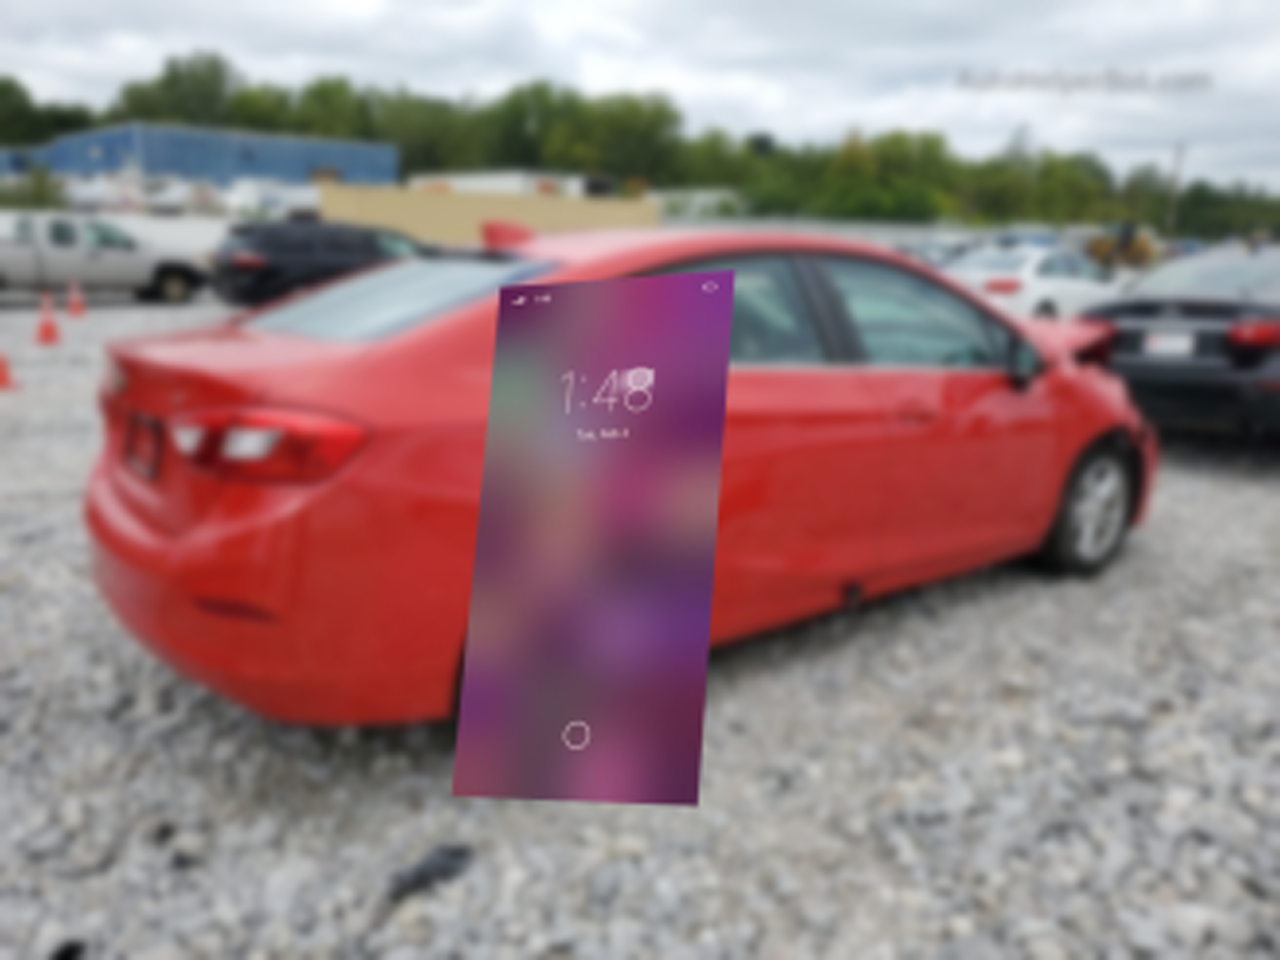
h=1 m=48
